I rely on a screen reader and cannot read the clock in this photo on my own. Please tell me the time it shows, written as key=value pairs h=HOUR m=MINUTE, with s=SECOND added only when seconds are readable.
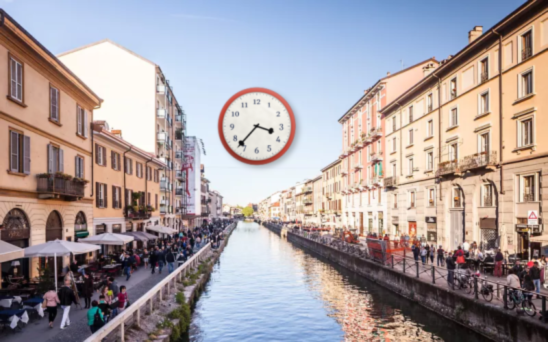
h=3 m=37
